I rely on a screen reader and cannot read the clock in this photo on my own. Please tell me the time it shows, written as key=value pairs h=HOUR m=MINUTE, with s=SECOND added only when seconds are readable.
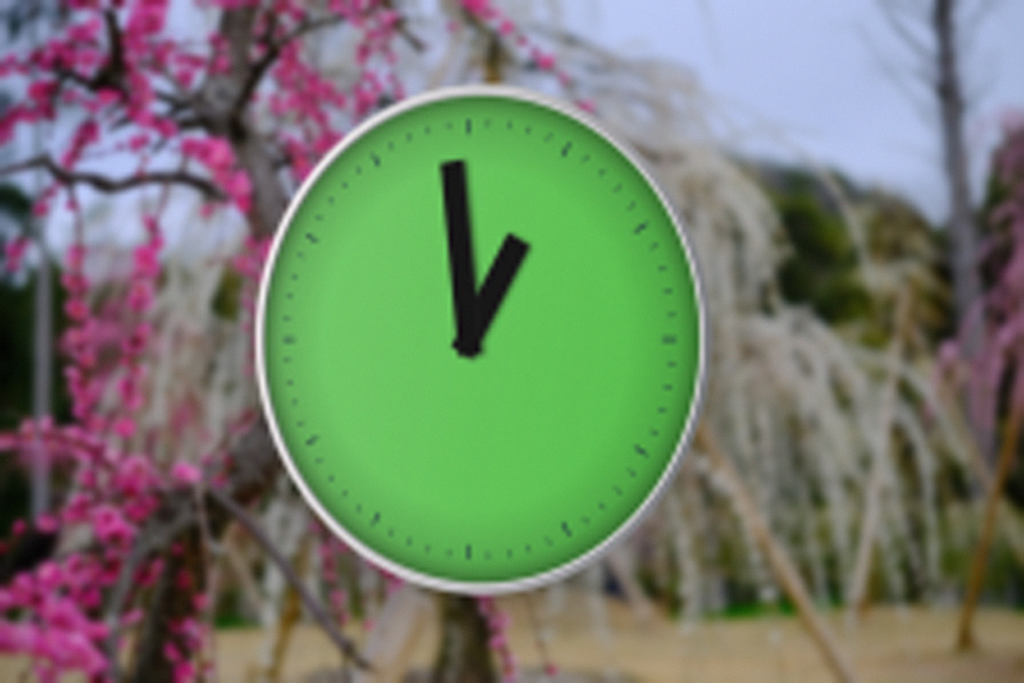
h=12 m=59
